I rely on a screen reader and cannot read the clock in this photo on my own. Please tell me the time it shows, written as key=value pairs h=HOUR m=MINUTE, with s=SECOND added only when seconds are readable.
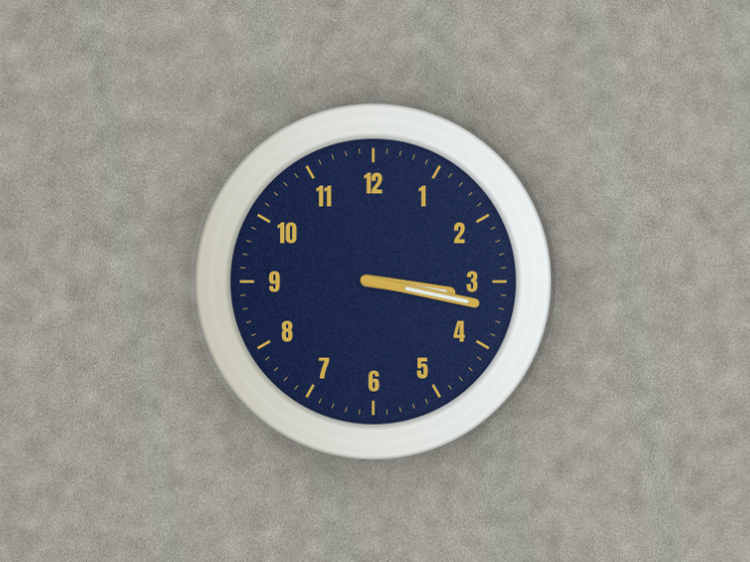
h=3 m=17
